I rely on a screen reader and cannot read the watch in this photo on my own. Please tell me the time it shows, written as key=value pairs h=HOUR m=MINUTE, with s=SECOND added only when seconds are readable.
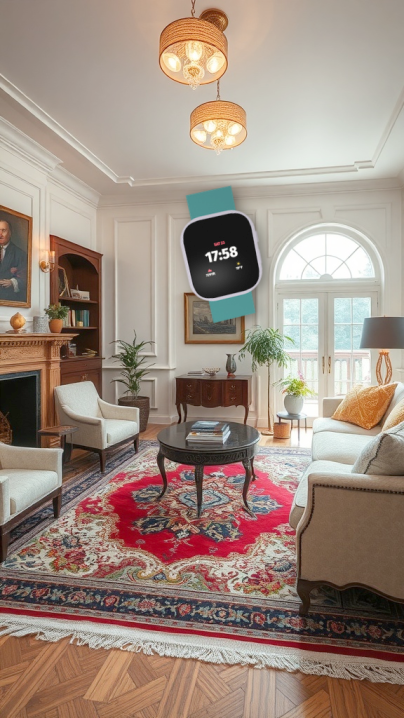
h=17 m=58
